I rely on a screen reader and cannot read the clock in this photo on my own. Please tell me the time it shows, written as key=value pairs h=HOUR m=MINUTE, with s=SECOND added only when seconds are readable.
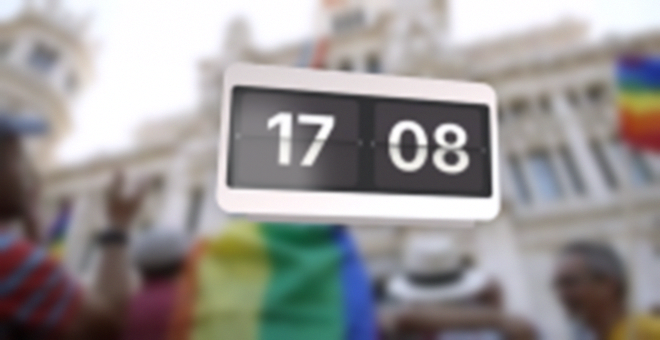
h=17 m=8
